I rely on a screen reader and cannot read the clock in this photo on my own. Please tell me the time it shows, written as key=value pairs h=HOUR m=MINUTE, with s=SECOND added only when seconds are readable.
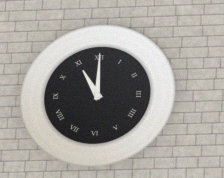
h=11 m=0
